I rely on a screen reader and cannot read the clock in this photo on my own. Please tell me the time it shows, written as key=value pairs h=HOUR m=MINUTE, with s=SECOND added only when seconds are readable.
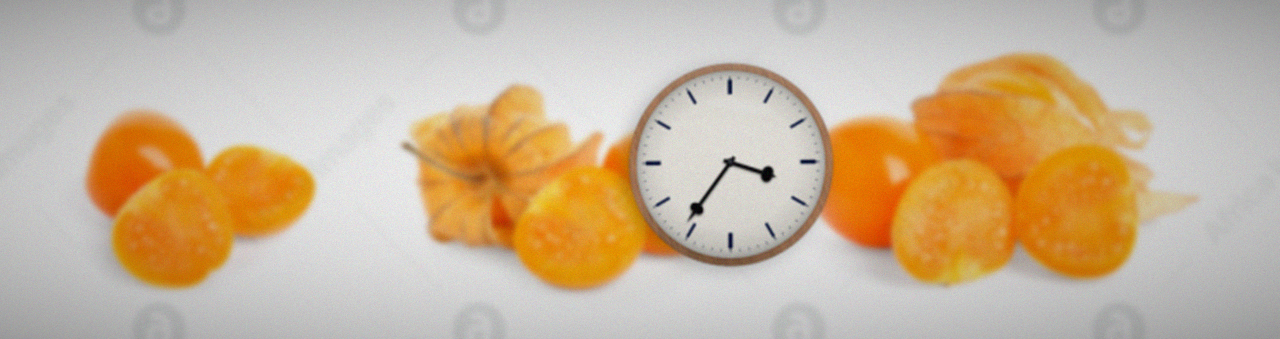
h=3 m=36
